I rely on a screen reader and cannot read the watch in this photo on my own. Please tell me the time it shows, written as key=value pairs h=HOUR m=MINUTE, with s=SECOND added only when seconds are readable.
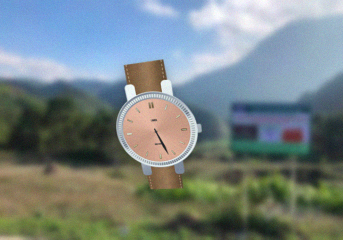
h=5 m=27
